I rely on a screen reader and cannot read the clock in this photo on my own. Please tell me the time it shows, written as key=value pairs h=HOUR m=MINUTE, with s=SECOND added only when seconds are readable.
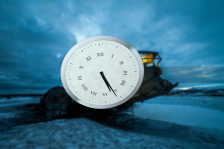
h=5 m=26
